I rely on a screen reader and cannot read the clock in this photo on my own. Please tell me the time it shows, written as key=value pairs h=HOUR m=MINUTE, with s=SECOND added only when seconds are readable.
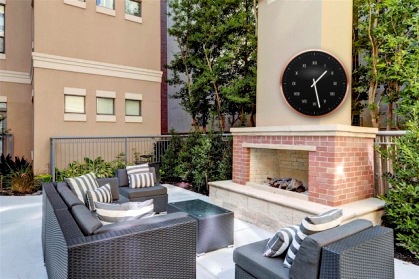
h=1 m=28
